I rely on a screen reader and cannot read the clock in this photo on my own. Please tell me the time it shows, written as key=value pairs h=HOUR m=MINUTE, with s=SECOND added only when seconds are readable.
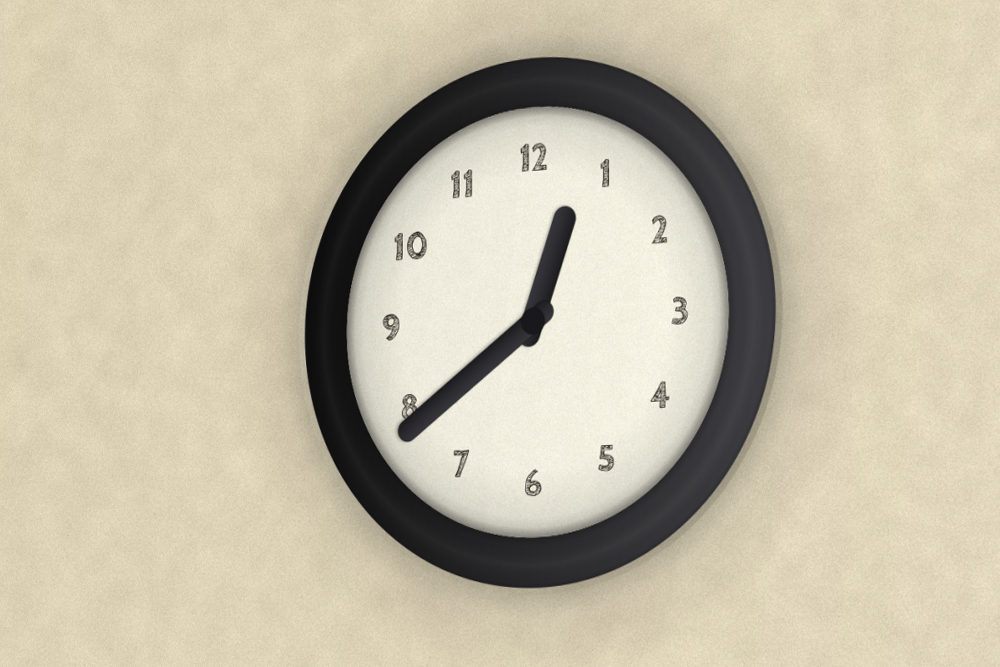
h=12 m=39
